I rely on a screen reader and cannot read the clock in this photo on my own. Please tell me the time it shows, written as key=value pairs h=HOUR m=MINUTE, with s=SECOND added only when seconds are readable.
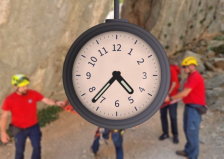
h=4 m=37
